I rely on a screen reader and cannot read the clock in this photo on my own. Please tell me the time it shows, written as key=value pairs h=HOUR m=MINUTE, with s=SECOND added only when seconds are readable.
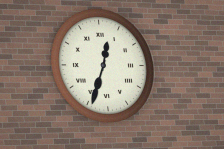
h=12 m=34
